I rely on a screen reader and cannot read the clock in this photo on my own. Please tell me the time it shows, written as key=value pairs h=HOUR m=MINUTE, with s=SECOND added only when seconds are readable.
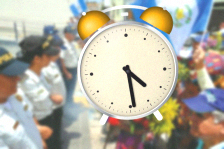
h=4 m=29
